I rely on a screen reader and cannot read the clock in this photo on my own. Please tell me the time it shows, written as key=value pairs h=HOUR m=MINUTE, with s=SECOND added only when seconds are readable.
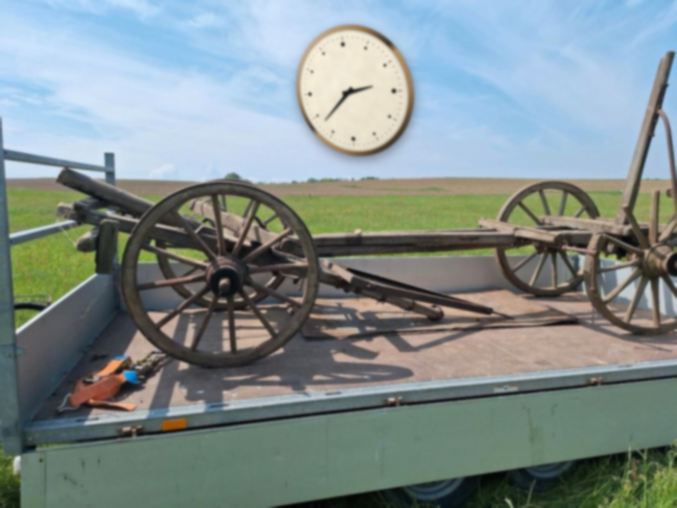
h=2 m=38
